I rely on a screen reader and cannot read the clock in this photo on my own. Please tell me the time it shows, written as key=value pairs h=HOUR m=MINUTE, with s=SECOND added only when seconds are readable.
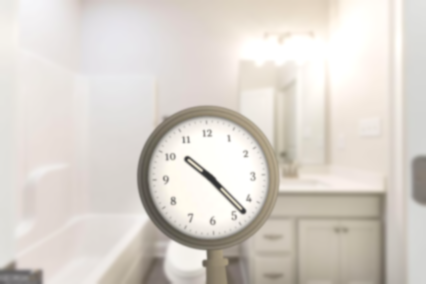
h=10 m=23
